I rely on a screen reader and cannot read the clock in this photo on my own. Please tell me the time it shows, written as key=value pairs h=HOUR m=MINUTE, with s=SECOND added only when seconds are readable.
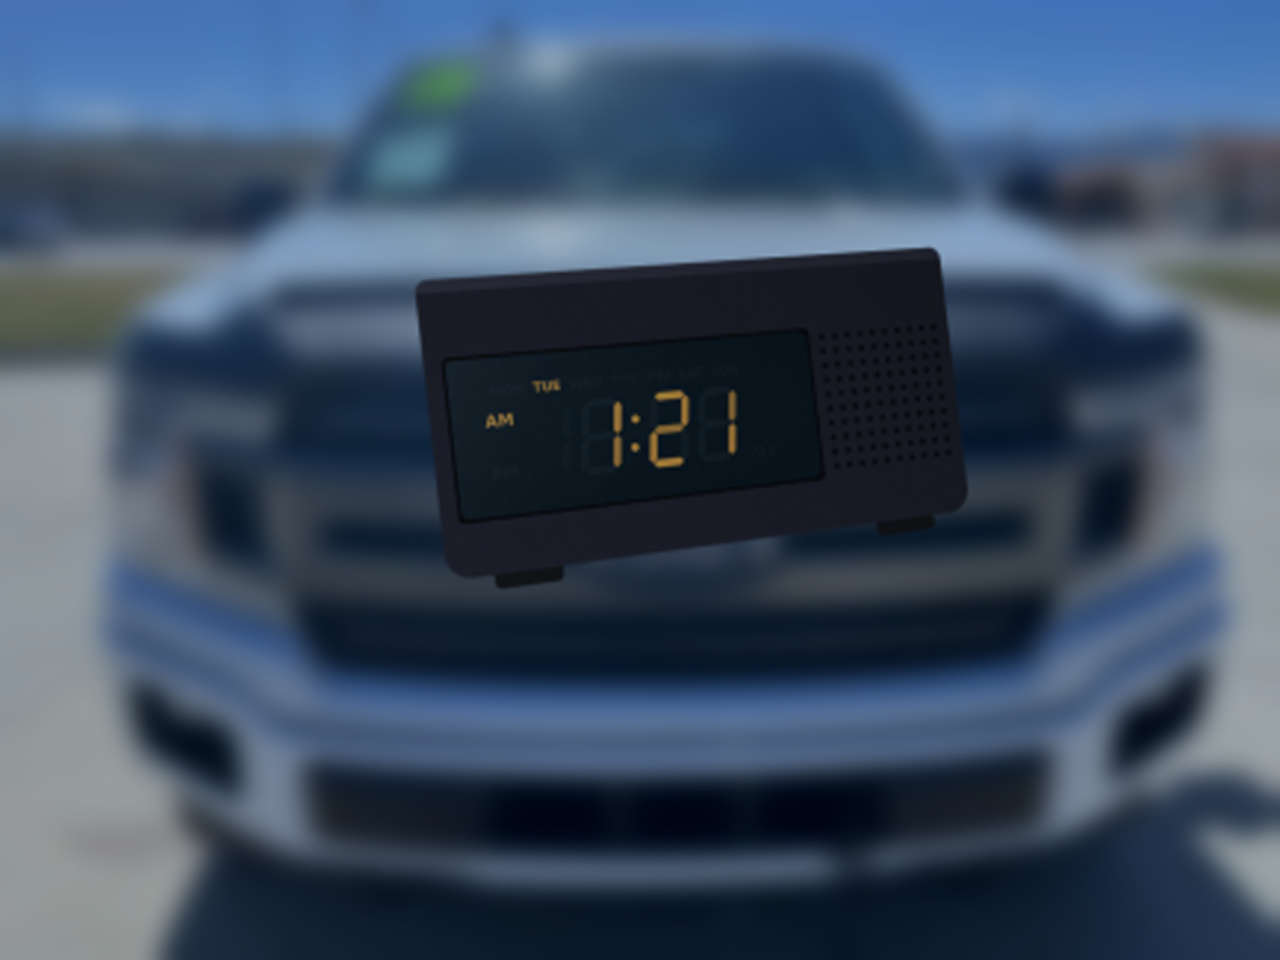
h=1 m=21
